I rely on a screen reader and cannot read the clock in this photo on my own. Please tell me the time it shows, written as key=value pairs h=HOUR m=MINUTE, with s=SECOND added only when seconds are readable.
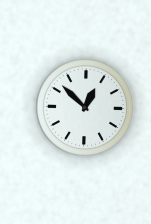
h=12 m=52
